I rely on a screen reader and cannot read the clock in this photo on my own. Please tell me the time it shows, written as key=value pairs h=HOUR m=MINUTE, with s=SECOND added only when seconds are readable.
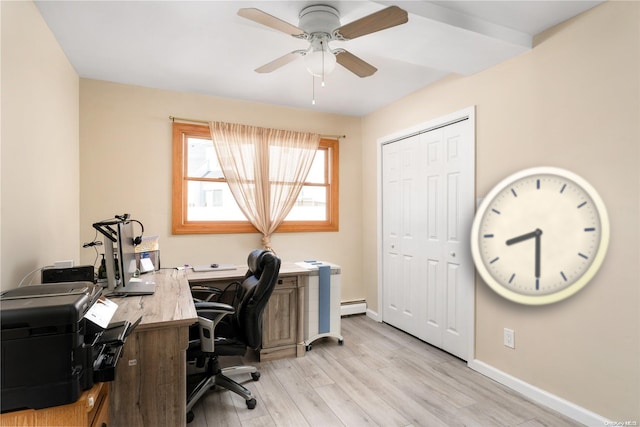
h=8 m=30
